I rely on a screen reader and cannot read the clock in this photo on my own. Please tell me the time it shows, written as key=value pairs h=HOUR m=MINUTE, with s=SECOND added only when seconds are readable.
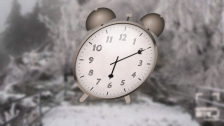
h=6 m=10
